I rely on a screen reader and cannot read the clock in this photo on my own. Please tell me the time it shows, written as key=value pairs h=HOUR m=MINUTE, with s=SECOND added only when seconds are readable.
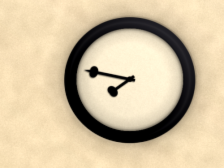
h=7 m=47
